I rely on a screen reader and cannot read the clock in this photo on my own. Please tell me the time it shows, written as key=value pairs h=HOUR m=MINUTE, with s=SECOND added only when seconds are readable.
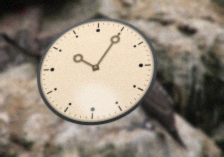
h=10 m=5
